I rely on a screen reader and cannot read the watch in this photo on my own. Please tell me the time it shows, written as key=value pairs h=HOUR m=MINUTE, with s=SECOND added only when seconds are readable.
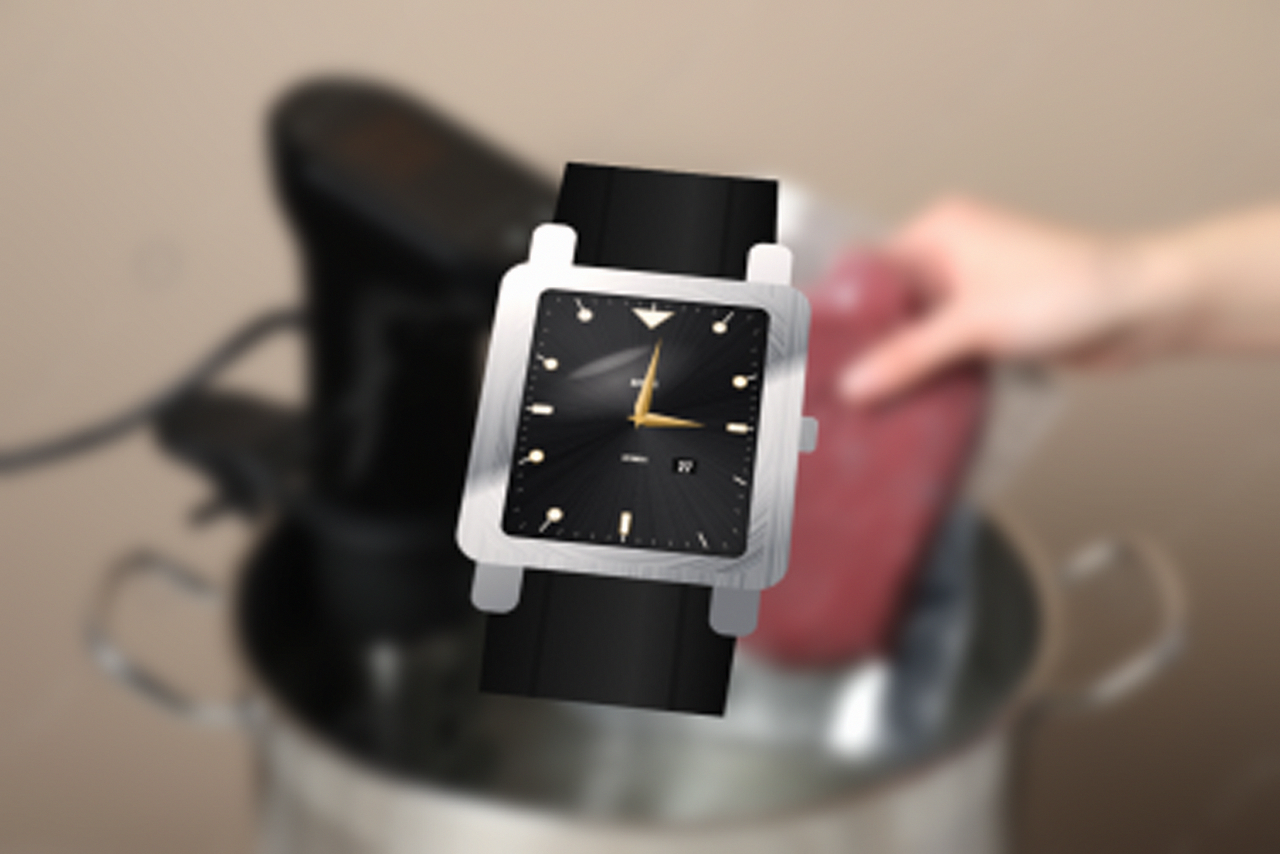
h=3 m=1
